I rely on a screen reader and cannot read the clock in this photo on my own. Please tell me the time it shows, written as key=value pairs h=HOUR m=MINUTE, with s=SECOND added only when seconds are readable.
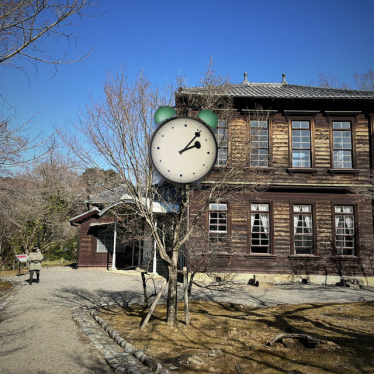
h=2 m=6
